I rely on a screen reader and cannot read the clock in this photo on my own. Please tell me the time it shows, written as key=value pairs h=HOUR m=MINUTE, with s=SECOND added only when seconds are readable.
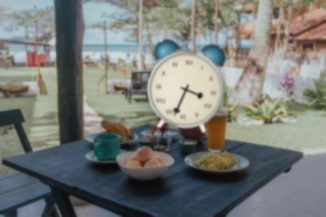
h=3 m=33
